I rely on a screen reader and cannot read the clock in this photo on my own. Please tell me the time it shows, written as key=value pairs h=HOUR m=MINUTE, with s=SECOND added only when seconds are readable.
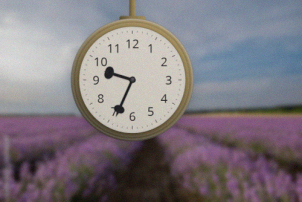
h=9 m=34
